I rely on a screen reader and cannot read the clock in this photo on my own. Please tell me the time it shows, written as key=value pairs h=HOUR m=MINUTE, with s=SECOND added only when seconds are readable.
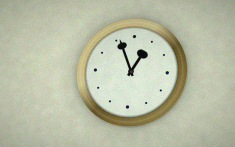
h=12 m=56
